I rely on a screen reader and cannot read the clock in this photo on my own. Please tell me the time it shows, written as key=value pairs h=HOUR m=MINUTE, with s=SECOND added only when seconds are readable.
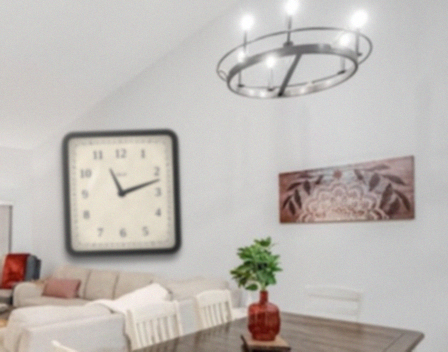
h=11 m=12
